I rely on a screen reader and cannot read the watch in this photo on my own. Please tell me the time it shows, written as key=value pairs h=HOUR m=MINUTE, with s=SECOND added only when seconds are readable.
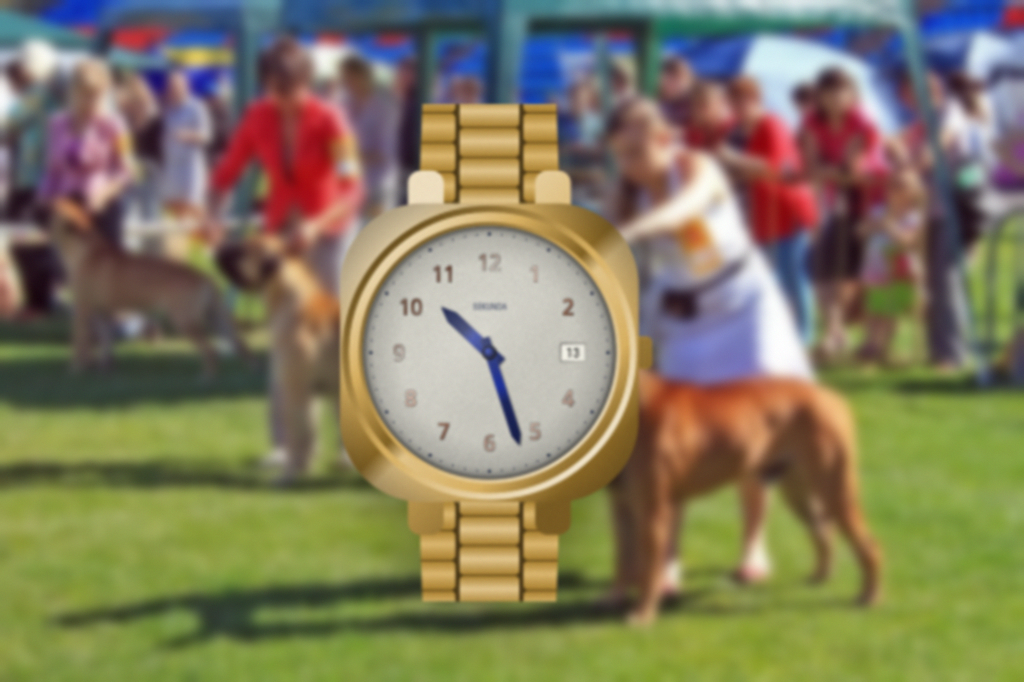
h=10 m=27
